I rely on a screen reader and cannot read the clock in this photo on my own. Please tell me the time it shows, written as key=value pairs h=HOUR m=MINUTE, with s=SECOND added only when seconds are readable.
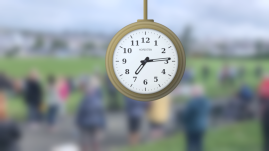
h=7 m=14
